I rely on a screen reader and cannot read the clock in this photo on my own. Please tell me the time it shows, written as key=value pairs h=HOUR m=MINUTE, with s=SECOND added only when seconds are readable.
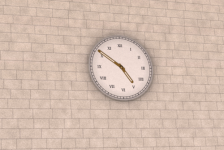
h=4 m=51
